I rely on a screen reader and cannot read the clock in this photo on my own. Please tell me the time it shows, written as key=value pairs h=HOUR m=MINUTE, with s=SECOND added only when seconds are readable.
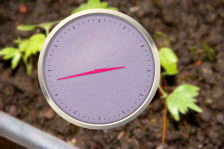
h=2 m=43
